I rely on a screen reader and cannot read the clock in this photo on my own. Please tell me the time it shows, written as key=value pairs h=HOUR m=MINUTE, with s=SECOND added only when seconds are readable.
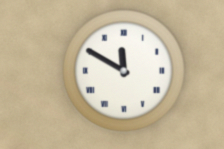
h=11 m=50
